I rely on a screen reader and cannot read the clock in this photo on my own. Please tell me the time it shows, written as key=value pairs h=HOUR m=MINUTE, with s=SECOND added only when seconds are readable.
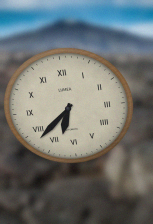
h=6 m=38
